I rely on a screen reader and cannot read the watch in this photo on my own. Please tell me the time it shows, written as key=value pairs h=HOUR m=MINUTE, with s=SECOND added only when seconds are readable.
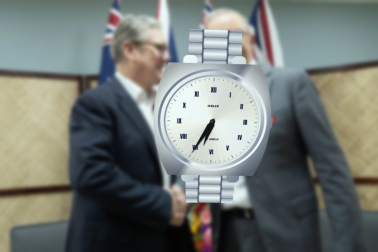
h=6 m=35
